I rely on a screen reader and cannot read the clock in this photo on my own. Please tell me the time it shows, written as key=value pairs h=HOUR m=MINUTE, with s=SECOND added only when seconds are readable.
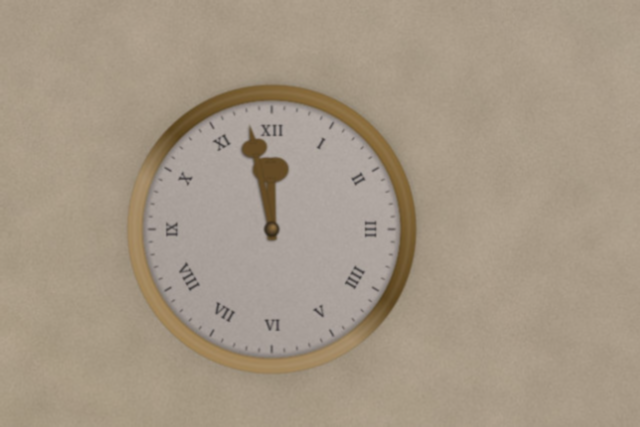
h=11 m=58
